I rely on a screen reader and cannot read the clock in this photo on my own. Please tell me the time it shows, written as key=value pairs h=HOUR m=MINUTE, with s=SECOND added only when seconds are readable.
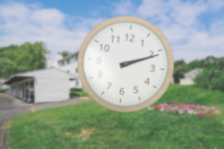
h=2 m=11
